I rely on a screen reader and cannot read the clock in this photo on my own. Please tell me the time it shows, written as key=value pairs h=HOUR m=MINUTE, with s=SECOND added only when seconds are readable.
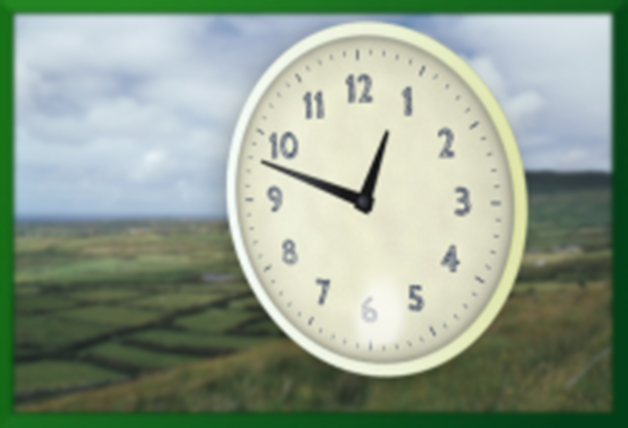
h=12 m=48
